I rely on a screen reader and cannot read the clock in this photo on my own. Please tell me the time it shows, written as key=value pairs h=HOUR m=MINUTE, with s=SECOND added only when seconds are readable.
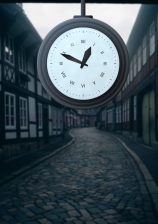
h=12 m=49
